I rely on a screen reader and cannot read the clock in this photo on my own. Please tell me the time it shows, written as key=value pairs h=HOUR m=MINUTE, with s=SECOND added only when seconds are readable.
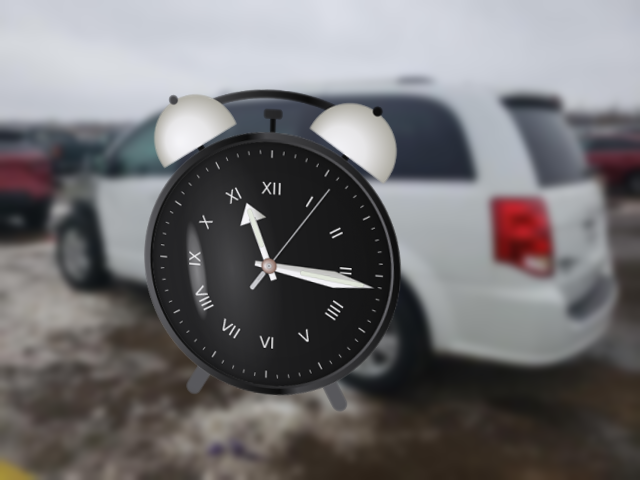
h=11 m=16 s=6
